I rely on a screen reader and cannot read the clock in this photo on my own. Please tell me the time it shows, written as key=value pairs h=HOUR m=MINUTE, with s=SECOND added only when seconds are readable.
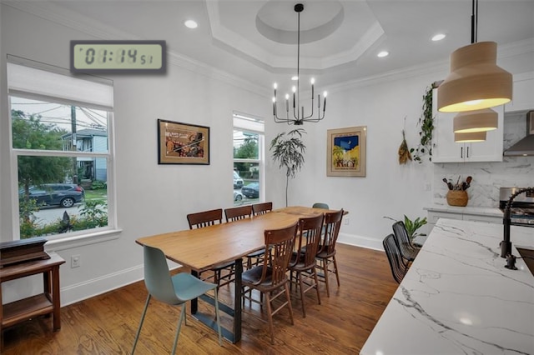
h=1 m=14 s=51
